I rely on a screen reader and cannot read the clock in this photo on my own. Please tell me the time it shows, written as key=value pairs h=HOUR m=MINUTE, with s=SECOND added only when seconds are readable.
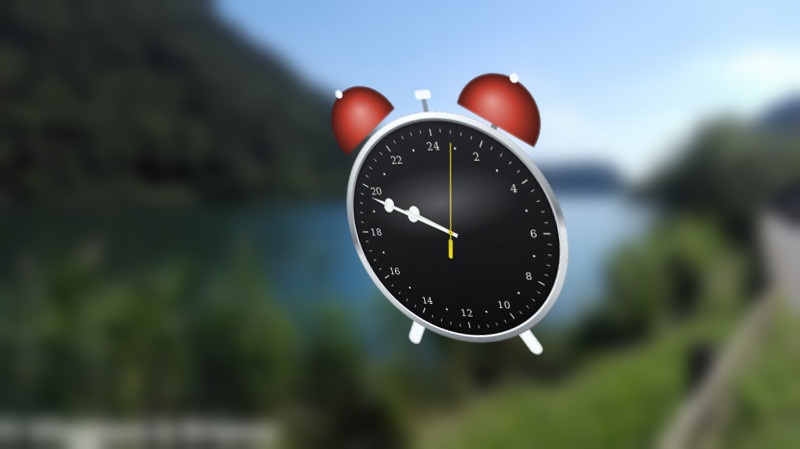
h=19 m=49 s=2
